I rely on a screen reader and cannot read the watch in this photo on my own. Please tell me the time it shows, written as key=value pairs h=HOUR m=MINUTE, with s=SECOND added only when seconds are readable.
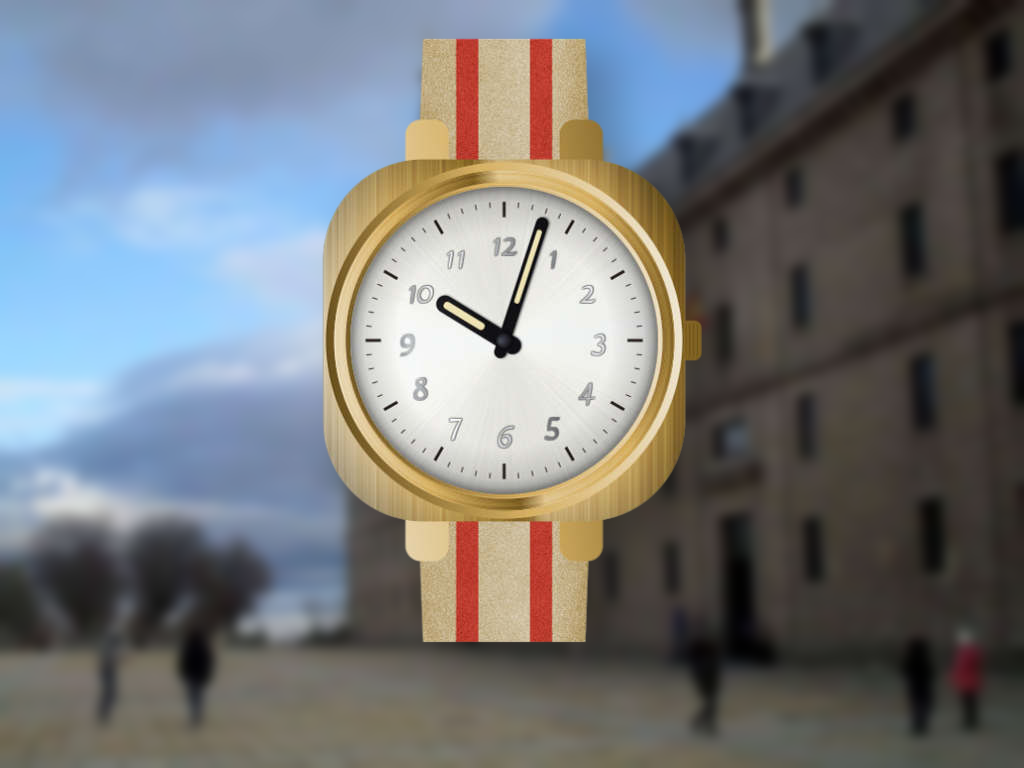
h=10 m=3
